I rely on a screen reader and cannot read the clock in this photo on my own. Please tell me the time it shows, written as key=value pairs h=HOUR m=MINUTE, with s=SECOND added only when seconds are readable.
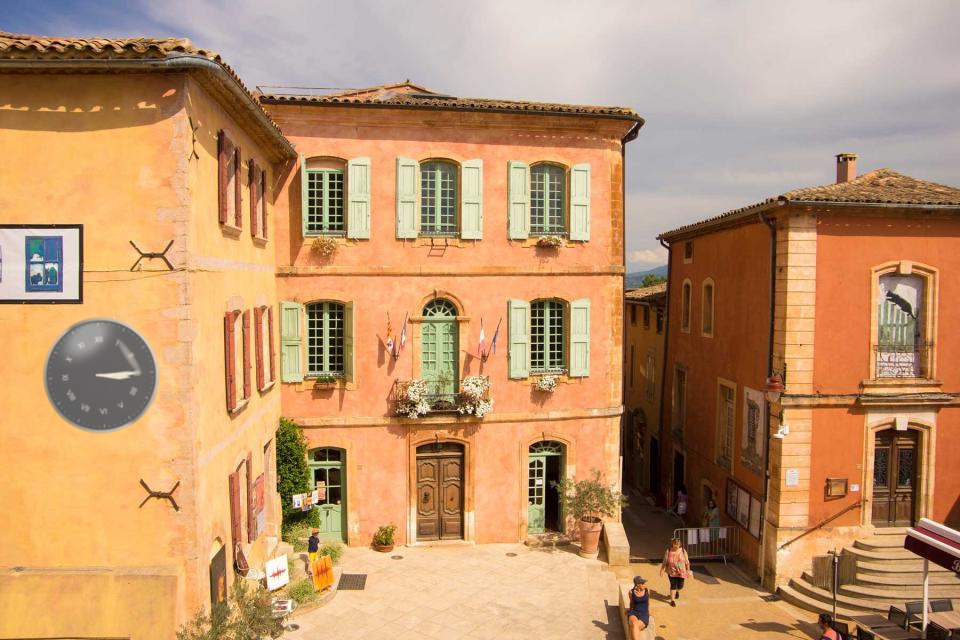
h=3 m=15
